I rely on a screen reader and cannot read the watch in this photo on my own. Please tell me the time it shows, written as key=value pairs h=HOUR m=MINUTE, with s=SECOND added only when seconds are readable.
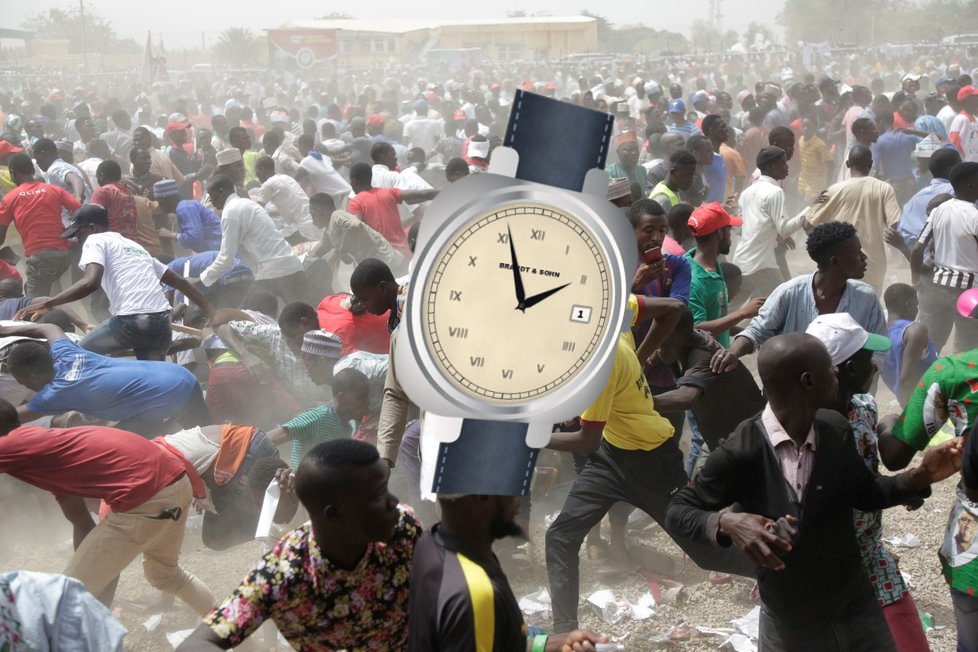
h=1 m=56
